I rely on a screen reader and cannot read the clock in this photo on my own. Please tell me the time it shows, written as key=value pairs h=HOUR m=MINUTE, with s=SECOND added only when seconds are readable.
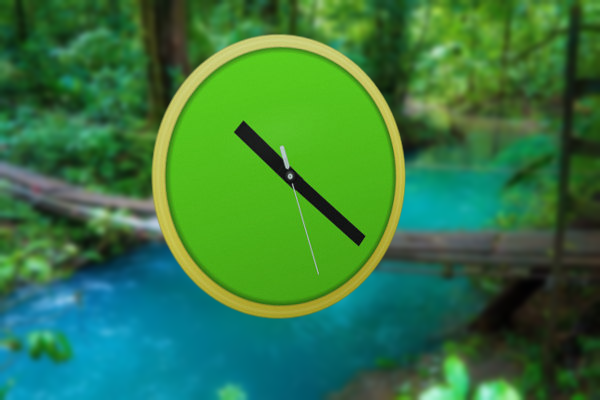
h=10 m=21 s=27
